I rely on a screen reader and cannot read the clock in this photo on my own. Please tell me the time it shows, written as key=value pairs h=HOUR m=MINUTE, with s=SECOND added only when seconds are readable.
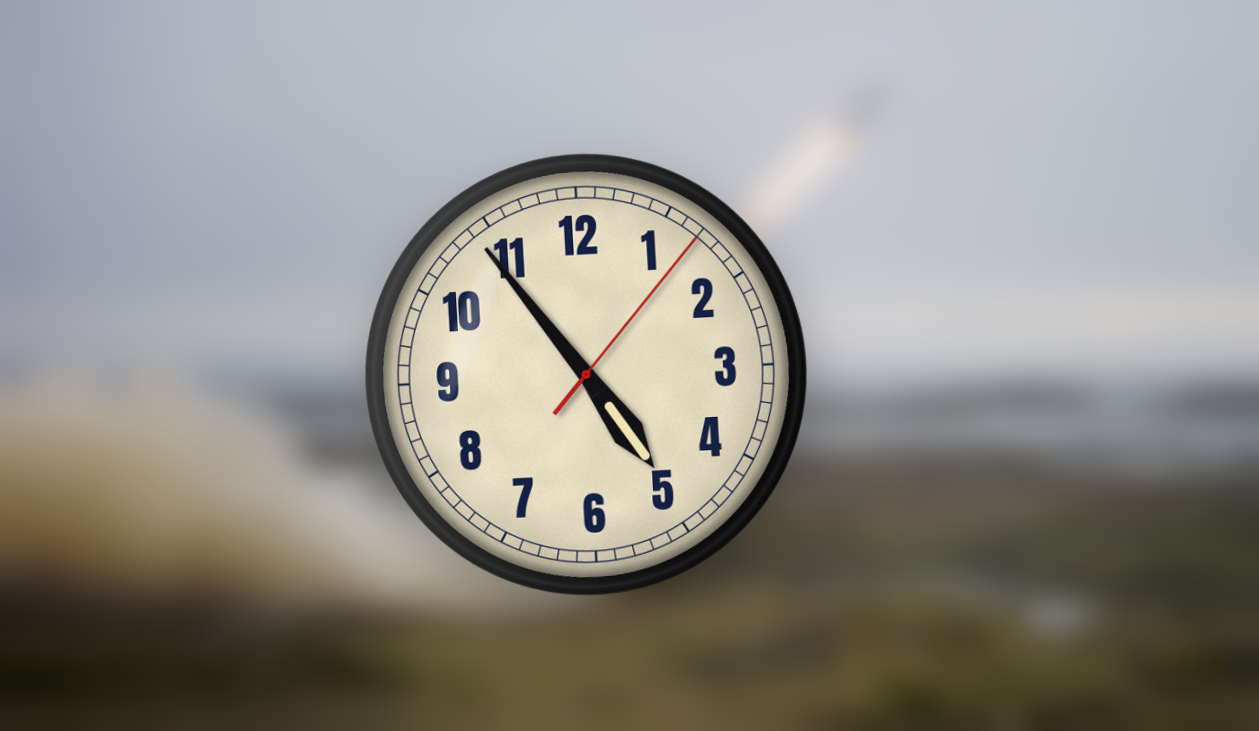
h=4 m=54 s=7
